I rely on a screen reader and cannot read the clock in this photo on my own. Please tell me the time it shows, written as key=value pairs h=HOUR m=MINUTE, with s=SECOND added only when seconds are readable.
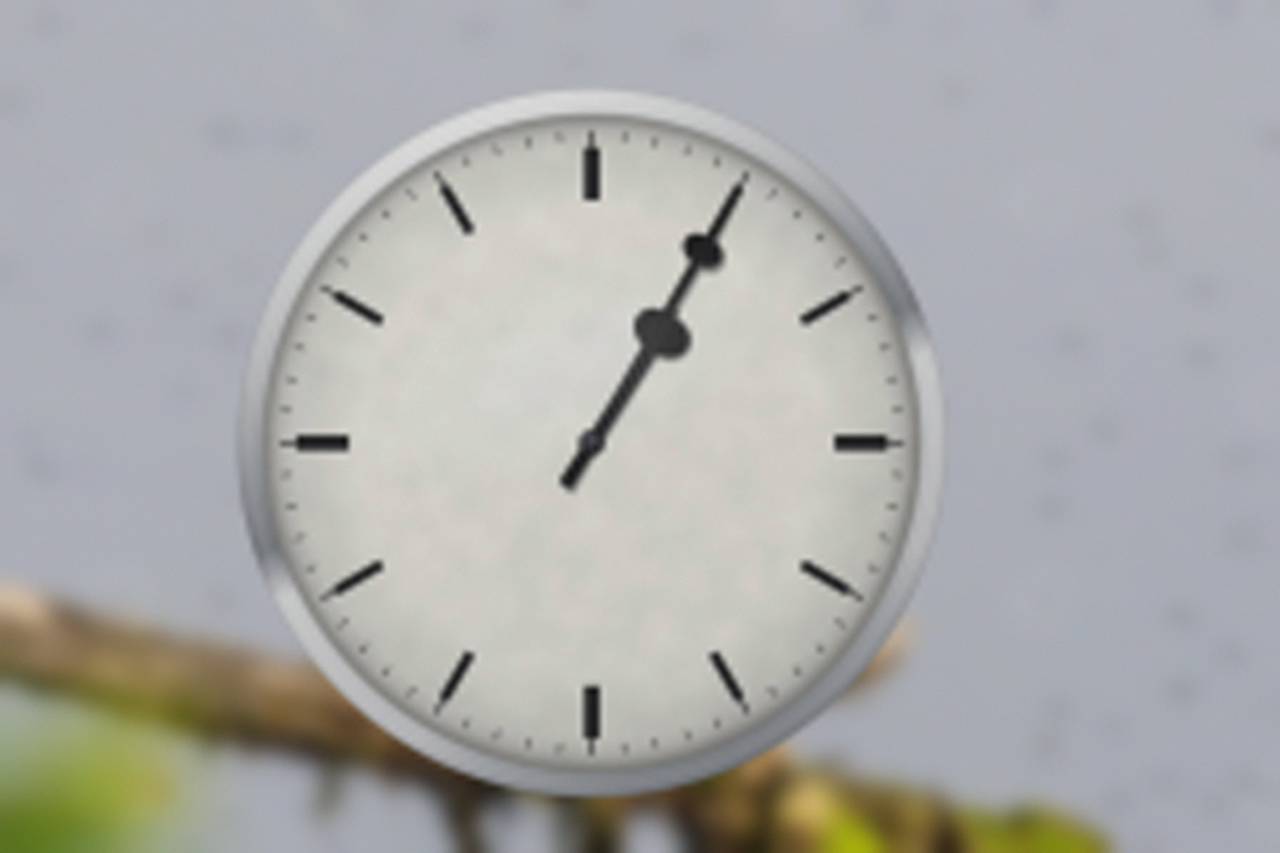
h=1 m=5
